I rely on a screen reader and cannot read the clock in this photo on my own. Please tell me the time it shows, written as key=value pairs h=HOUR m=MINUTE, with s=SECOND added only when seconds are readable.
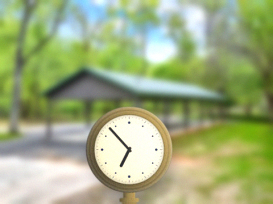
h=6 m=53
